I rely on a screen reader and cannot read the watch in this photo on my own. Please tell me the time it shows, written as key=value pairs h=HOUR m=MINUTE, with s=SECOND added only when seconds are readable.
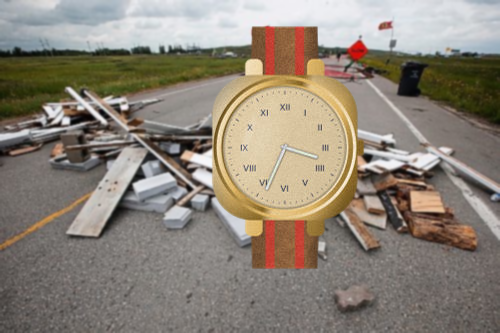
h=3 m=34
